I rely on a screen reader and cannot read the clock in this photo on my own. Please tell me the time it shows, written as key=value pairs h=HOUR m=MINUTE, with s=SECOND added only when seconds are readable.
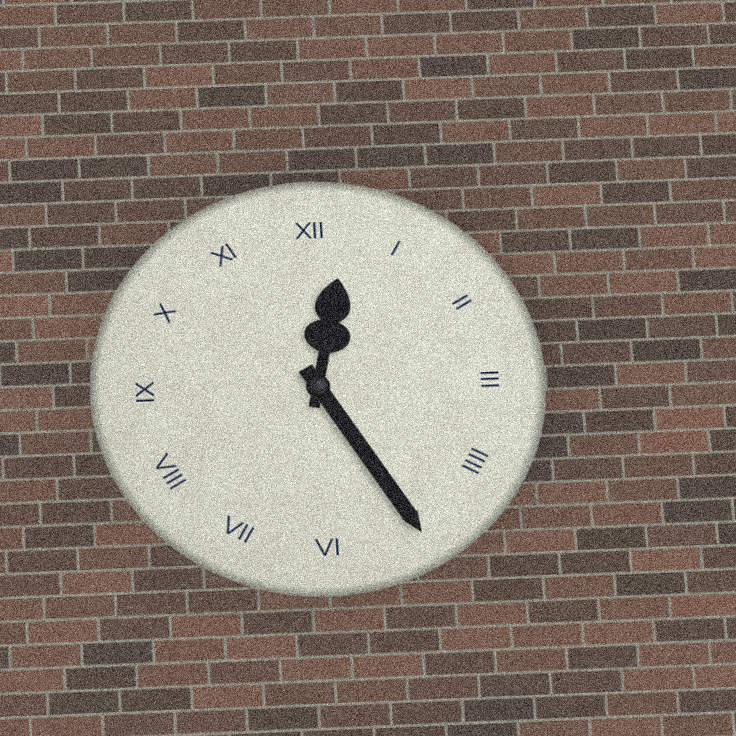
h=12 m=25
